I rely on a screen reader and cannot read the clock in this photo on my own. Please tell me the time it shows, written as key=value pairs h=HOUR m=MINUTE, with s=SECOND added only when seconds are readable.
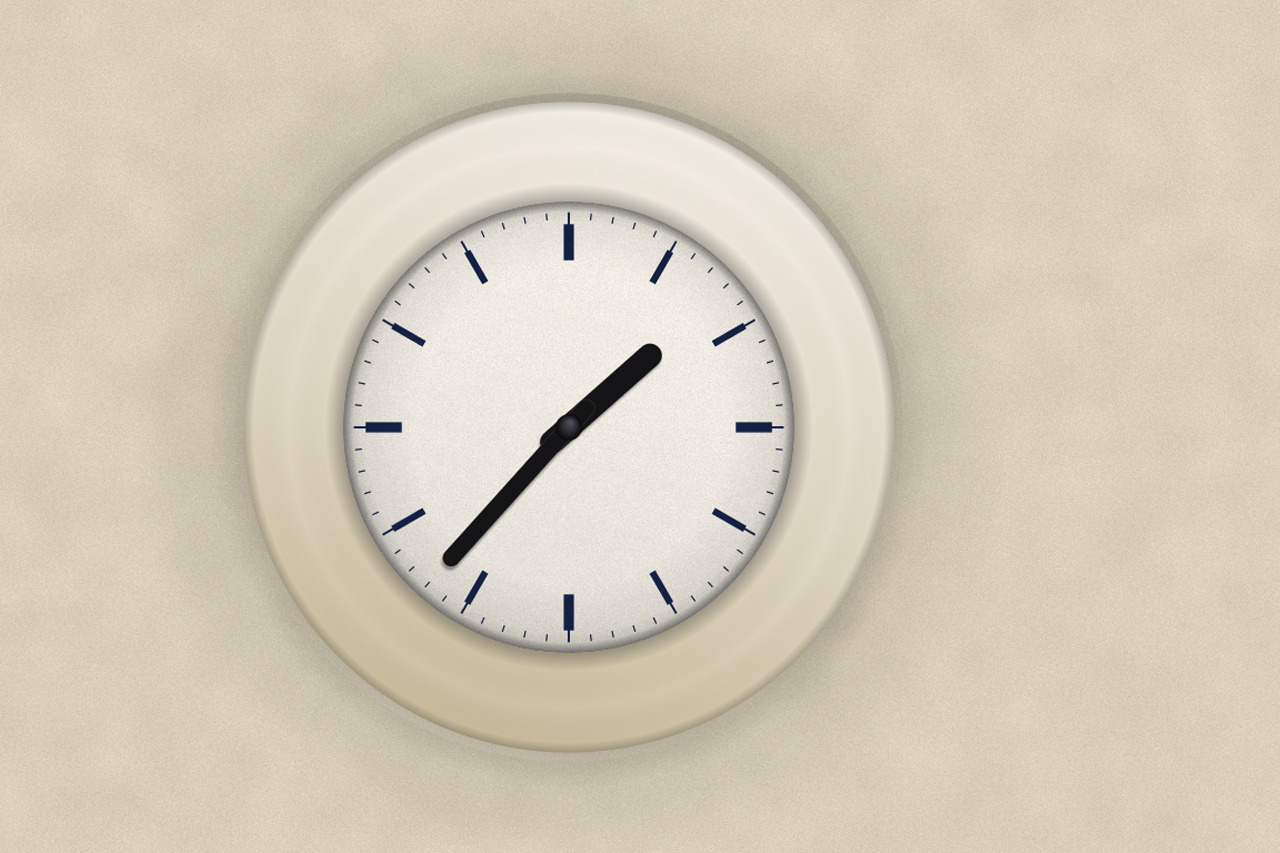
h=1 m=37
